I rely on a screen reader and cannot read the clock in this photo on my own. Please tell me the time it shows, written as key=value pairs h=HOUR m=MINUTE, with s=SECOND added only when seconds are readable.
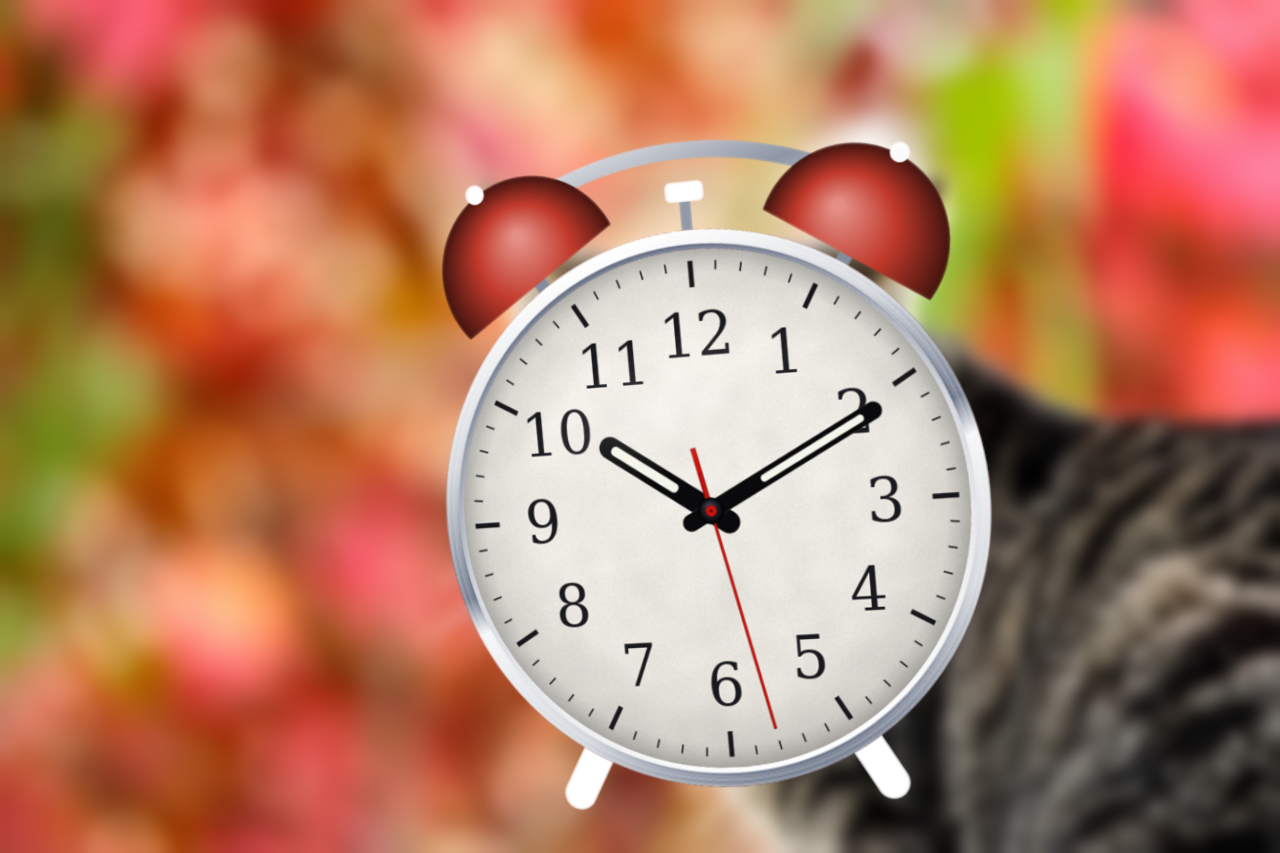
h=10 m=10 s=28
